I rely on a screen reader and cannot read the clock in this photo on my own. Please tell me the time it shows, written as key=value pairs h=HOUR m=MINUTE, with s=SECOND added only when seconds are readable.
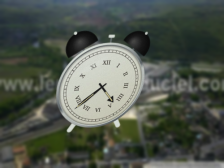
h=4 m=38
